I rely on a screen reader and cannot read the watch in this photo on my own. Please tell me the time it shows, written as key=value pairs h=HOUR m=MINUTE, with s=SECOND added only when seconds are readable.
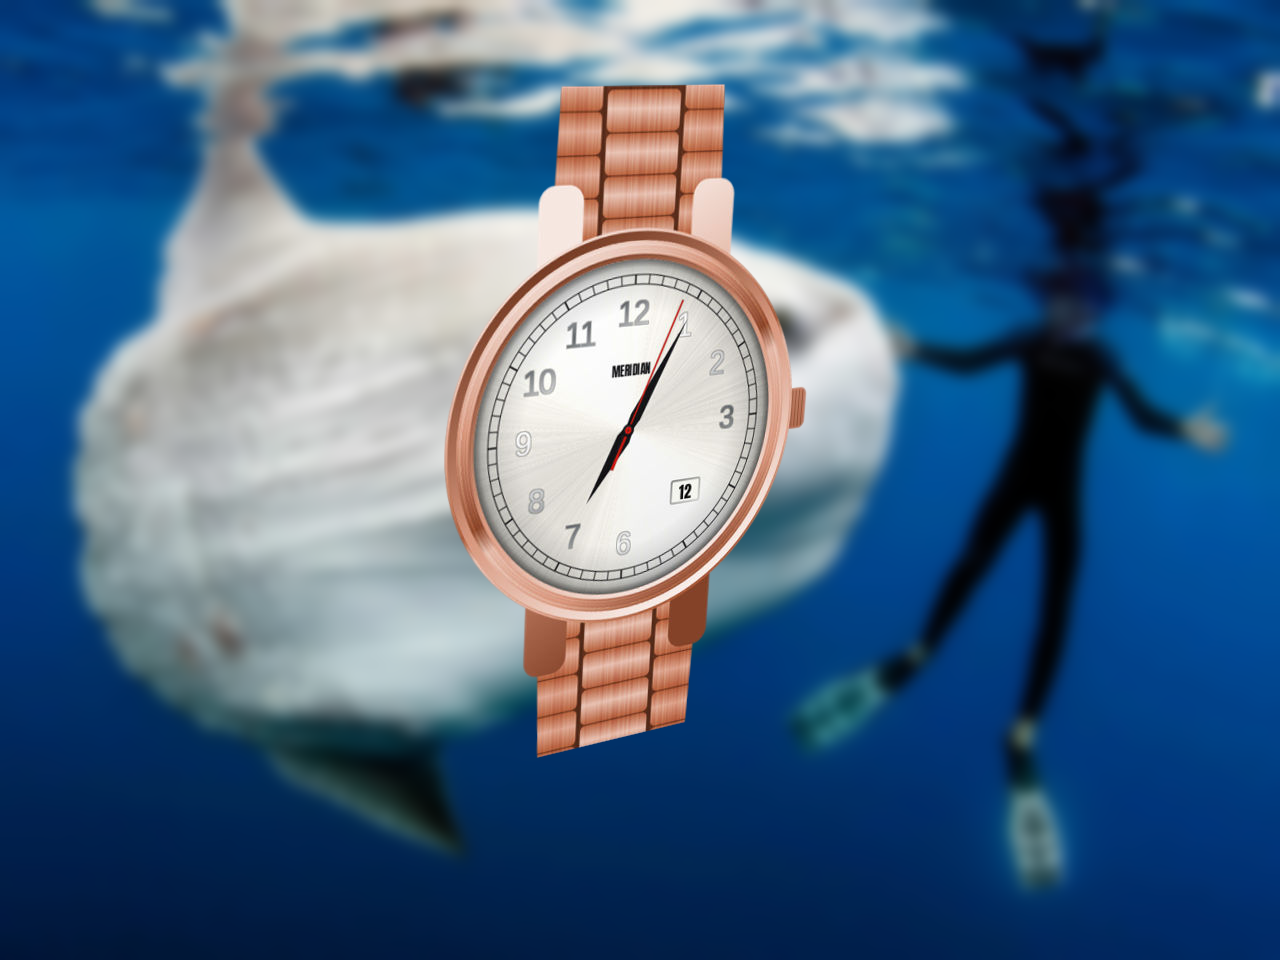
h=7 m=5 s=4
